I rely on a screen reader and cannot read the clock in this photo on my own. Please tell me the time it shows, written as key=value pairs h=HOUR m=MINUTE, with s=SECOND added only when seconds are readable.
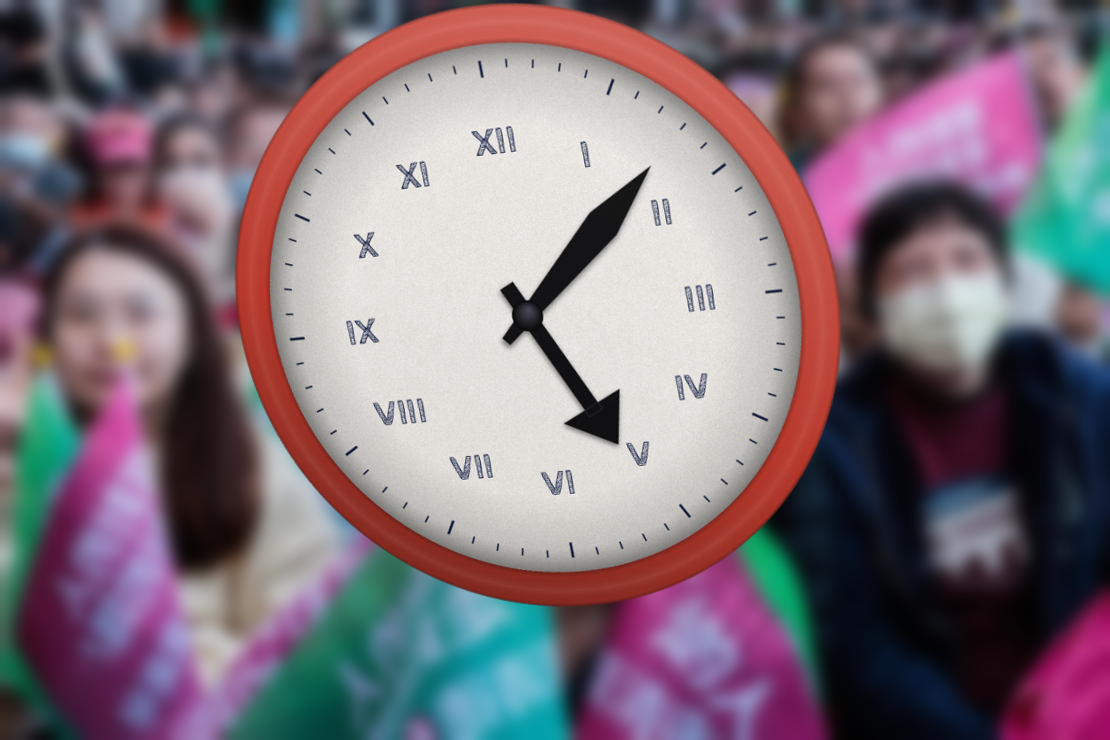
h=5 m=8
